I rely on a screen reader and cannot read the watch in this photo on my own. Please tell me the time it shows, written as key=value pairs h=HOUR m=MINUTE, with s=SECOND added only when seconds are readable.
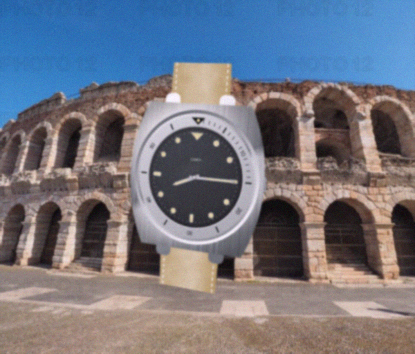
h=8 m=15
